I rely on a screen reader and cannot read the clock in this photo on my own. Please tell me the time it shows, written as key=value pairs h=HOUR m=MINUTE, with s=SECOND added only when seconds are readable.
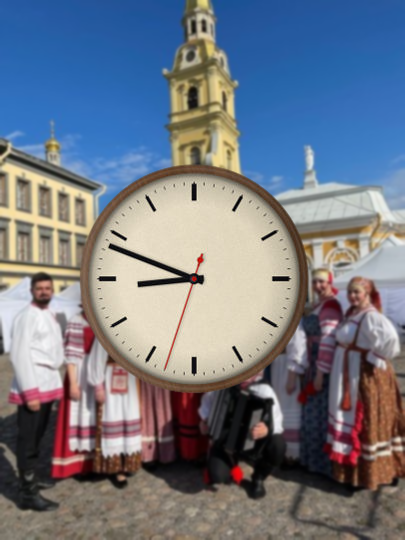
h=8 m=48 s=33
